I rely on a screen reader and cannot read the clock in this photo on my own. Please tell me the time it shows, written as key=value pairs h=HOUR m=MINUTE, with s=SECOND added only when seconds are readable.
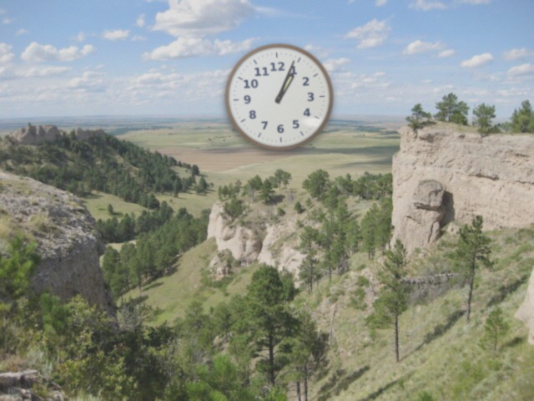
h=1 m=4
